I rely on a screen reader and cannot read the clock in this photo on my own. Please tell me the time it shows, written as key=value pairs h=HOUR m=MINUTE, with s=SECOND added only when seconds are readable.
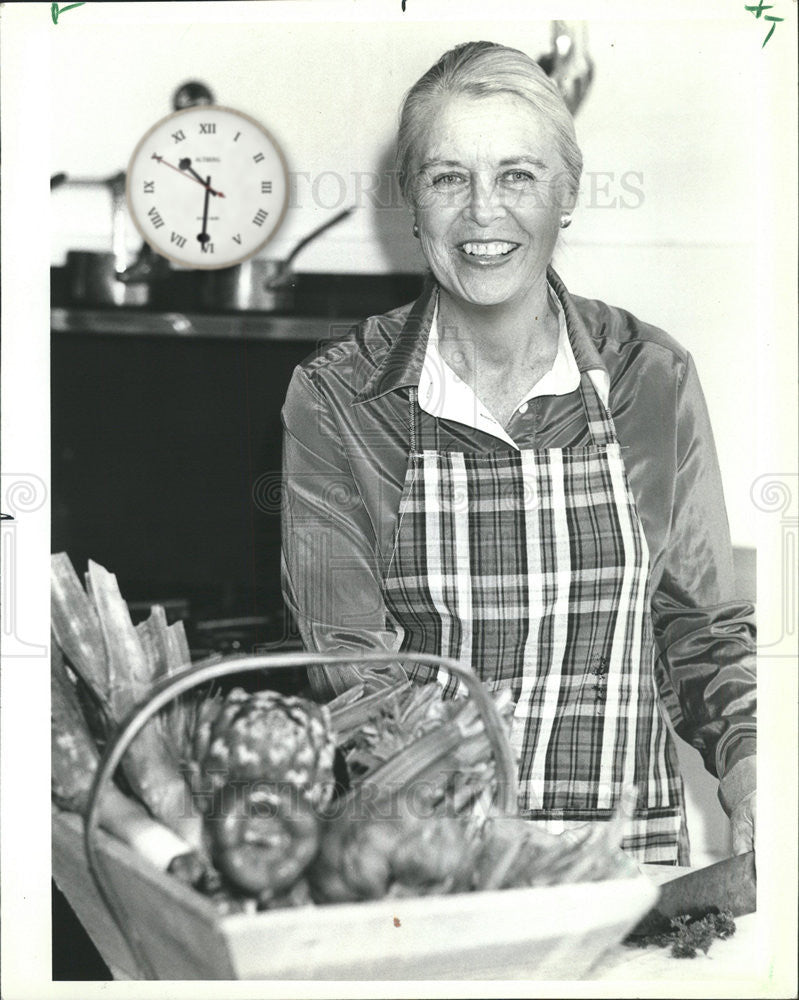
h=10 m=30 s=50
